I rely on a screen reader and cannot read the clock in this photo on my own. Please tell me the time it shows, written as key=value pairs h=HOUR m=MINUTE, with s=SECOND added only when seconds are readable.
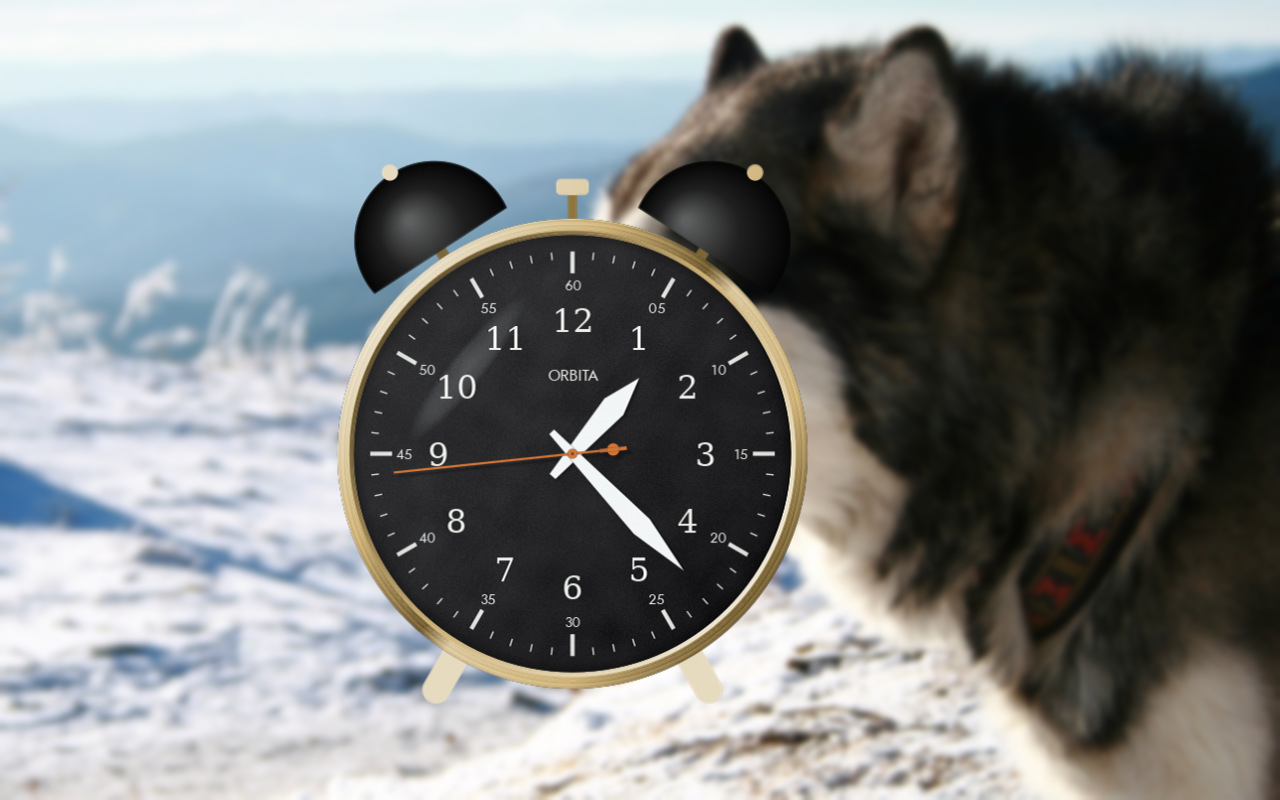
h=1 m=22 s=44
